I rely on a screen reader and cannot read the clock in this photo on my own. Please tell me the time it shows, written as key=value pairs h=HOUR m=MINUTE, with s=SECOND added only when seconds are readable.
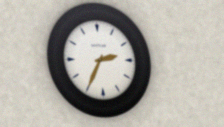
h=2 m=35
